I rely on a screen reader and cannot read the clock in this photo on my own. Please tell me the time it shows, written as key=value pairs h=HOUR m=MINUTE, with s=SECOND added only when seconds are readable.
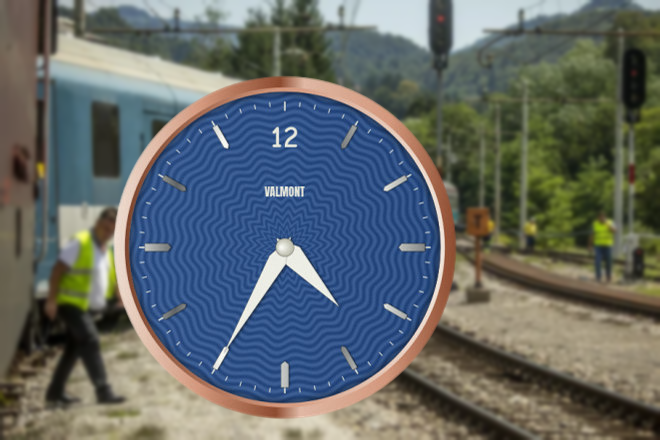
h=4 m=35
